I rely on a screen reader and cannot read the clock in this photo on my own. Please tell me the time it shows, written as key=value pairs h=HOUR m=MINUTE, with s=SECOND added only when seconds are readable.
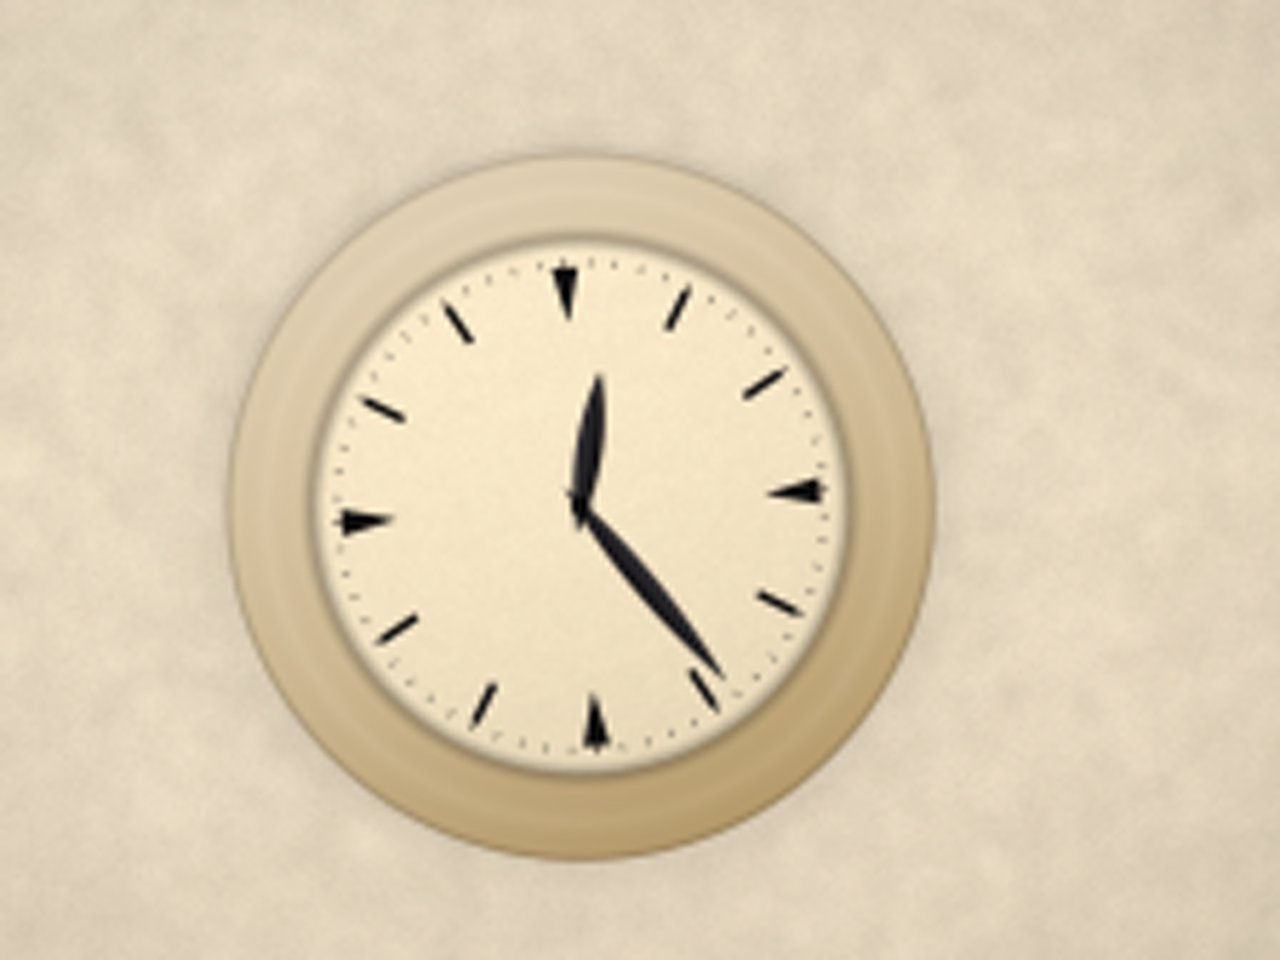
h=12 m=24
